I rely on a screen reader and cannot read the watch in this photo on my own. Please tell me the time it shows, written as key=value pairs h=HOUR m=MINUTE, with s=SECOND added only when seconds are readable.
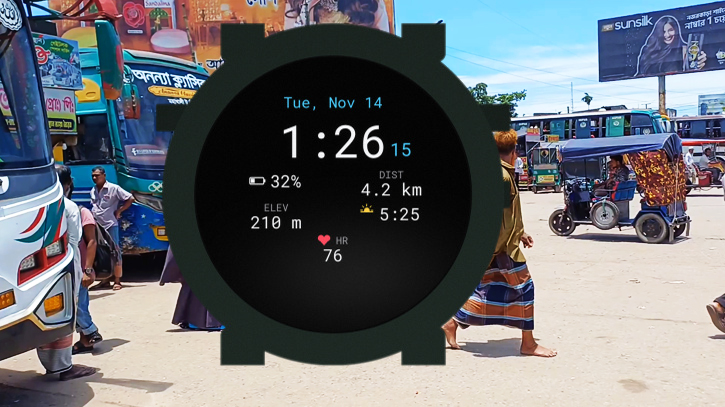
h=1 m=26 s=15
